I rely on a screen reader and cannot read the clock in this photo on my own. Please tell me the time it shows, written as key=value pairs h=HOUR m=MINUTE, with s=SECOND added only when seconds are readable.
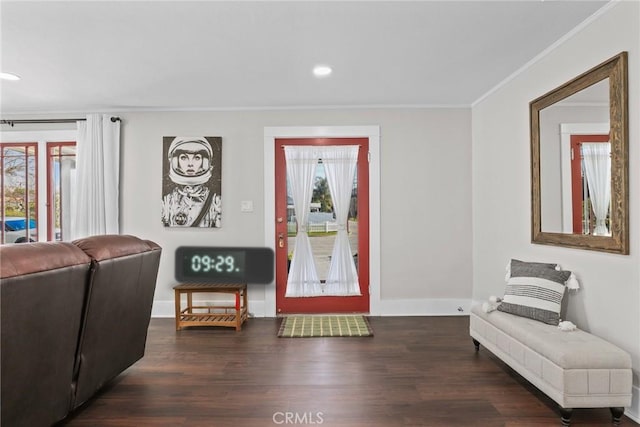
h=9 m=29
